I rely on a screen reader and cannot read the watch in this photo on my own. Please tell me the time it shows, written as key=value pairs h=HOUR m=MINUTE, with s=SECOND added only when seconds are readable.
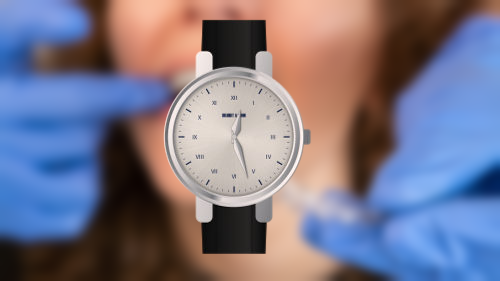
h=12 m=27
